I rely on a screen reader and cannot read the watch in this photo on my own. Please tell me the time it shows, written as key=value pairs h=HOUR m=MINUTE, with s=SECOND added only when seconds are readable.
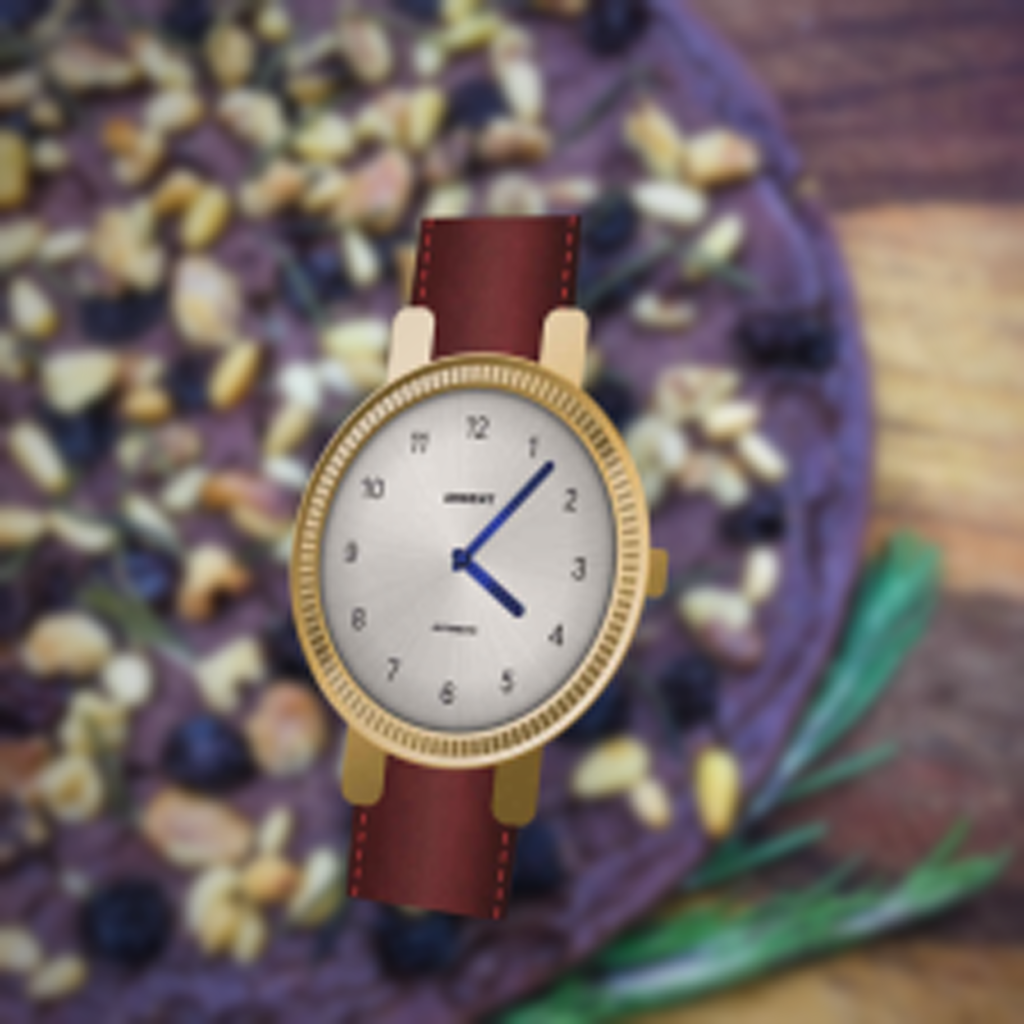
h=4 m=7
